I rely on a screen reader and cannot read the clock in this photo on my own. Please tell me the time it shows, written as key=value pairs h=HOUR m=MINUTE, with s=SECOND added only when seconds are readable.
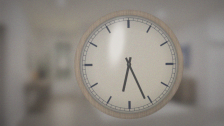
h=6 m=26
